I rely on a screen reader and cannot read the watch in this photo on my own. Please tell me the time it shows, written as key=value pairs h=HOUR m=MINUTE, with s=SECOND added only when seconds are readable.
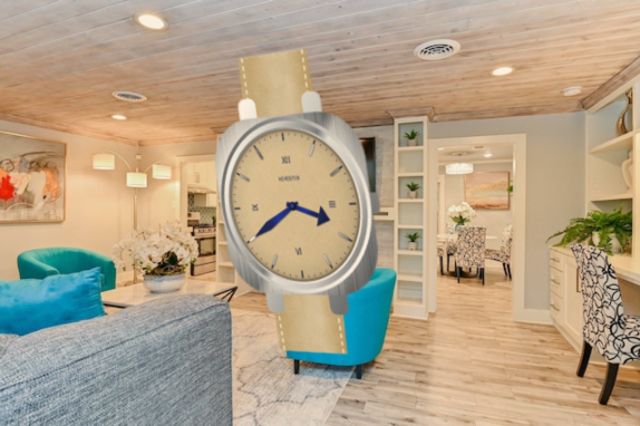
h=3 m=40
